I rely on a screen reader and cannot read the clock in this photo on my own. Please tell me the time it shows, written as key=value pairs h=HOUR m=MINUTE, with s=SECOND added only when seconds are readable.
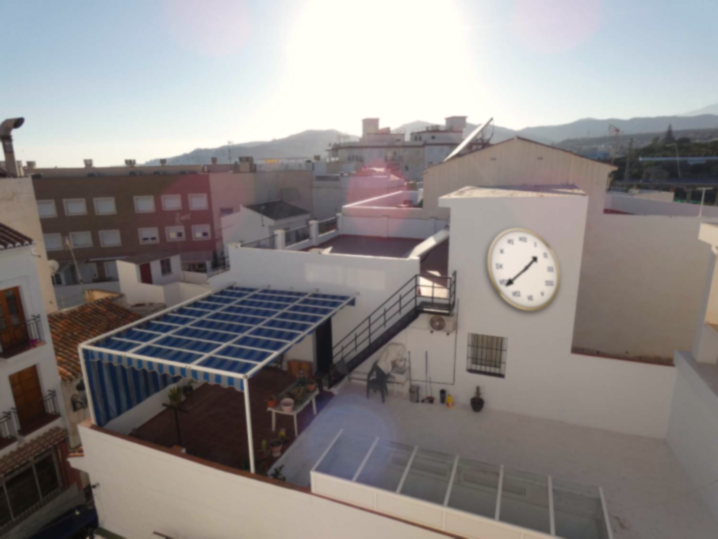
h=1 m=39
